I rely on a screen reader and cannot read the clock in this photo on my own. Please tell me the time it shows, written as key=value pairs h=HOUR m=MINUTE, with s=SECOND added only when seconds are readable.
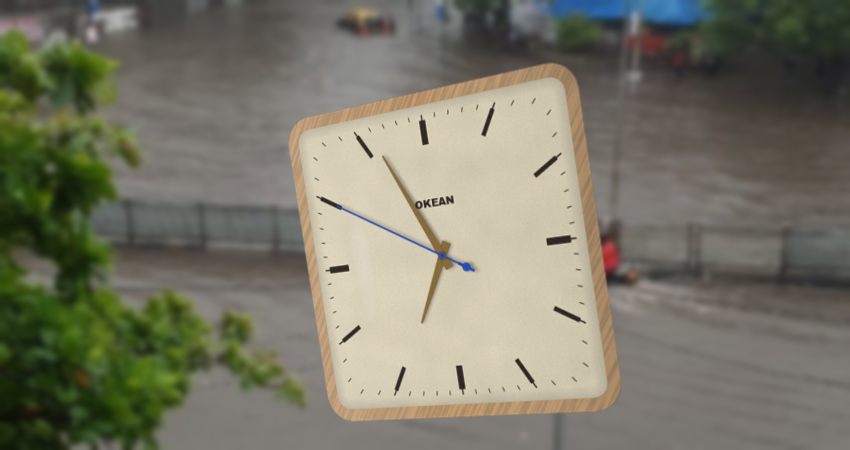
h=6 m=55 s=50
